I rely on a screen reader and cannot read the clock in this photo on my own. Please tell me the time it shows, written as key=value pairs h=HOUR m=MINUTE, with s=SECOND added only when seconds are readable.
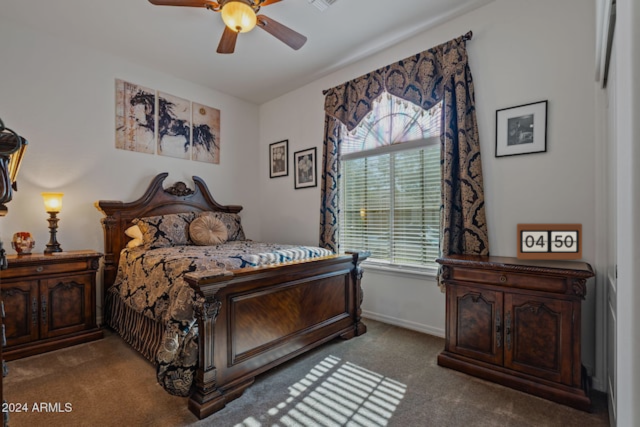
h=4 m=50
